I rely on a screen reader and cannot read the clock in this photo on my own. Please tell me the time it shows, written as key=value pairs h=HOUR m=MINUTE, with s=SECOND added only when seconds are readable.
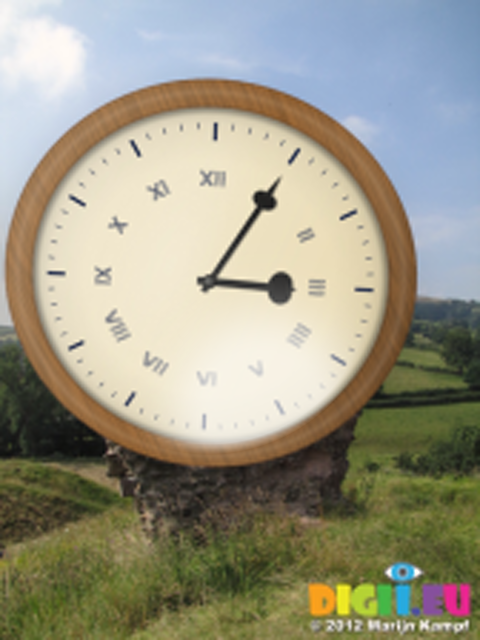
h=3 m=5
